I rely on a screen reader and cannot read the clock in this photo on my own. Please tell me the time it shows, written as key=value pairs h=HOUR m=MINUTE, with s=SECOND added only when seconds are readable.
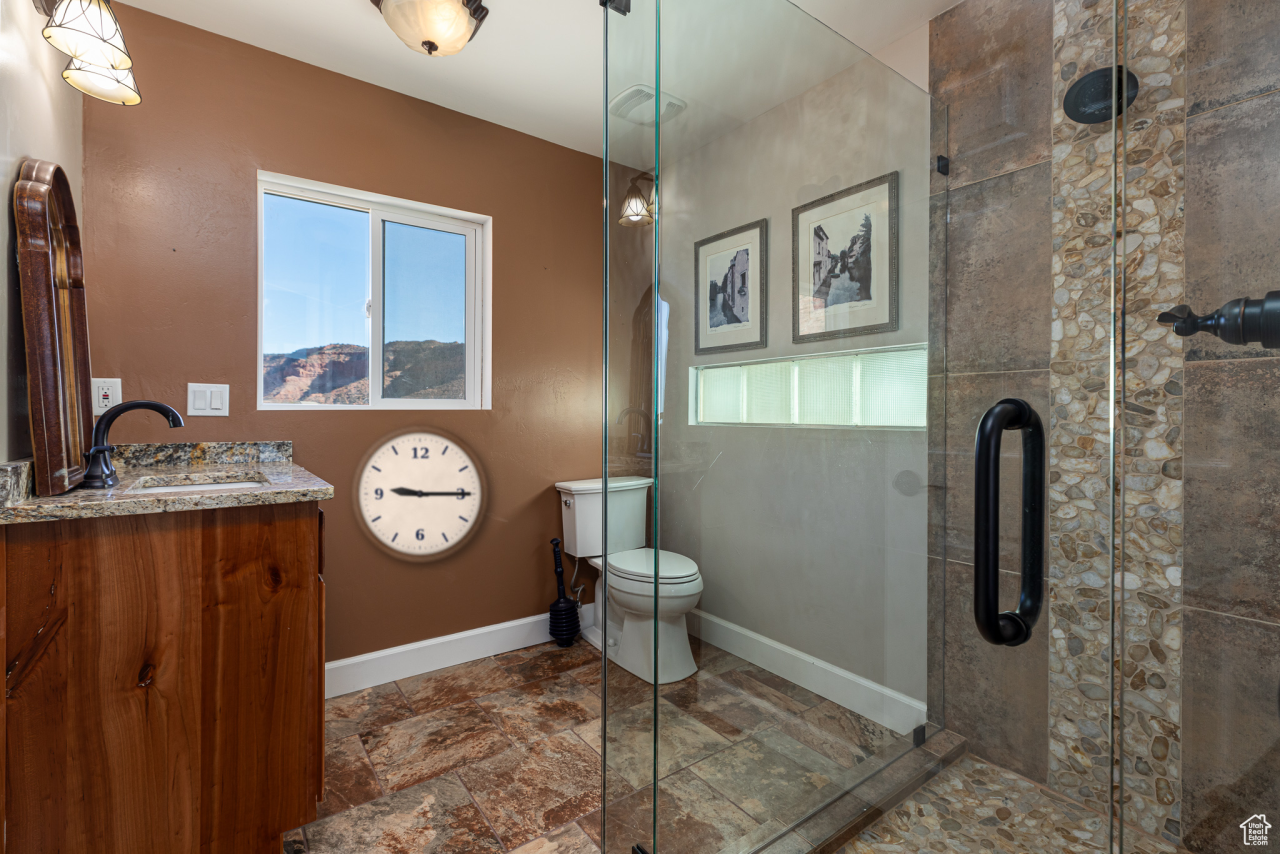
h=9 m=15
